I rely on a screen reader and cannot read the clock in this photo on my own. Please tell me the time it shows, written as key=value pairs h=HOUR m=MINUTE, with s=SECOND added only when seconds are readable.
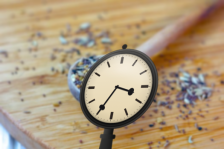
h=3 m=35
